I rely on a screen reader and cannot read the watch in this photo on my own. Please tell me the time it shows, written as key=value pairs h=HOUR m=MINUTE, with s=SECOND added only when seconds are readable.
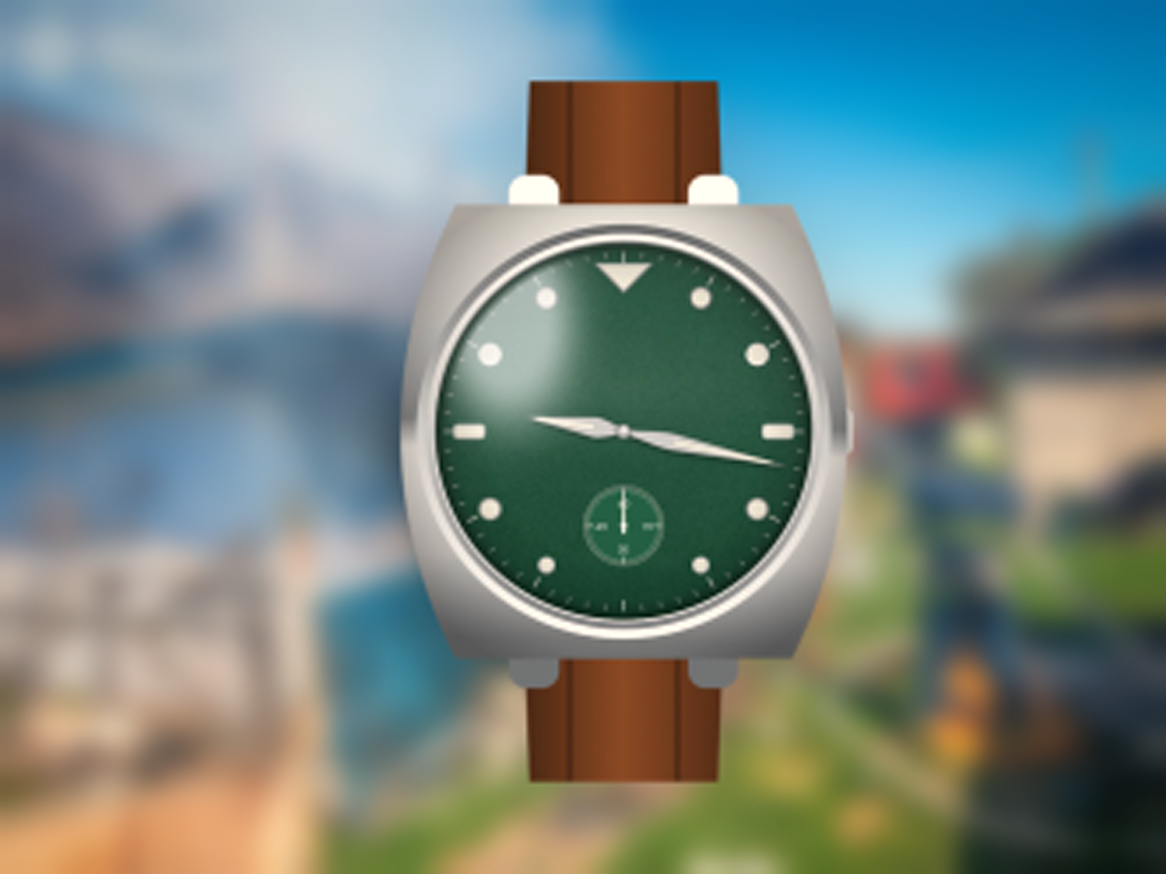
h=9 m=17
